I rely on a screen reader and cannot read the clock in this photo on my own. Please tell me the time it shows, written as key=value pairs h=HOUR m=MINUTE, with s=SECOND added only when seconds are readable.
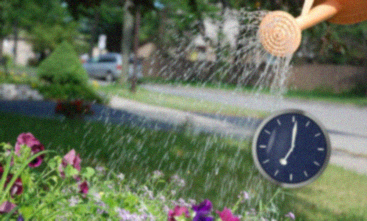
h=7 m=1
